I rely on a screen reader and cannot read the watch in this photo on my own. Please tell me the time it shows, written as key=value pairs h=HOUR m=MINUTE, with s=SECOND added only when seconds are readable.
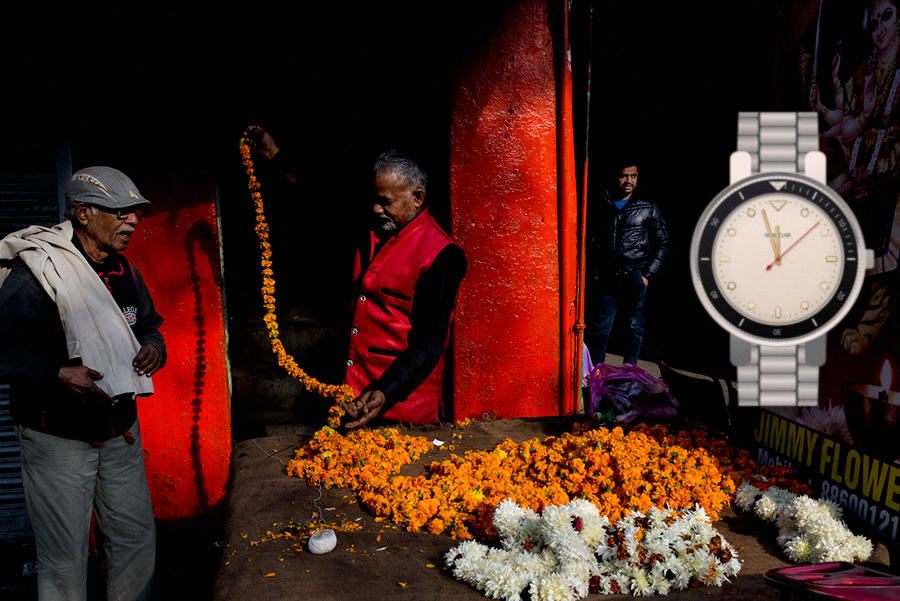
h=11 m=57 s=8
